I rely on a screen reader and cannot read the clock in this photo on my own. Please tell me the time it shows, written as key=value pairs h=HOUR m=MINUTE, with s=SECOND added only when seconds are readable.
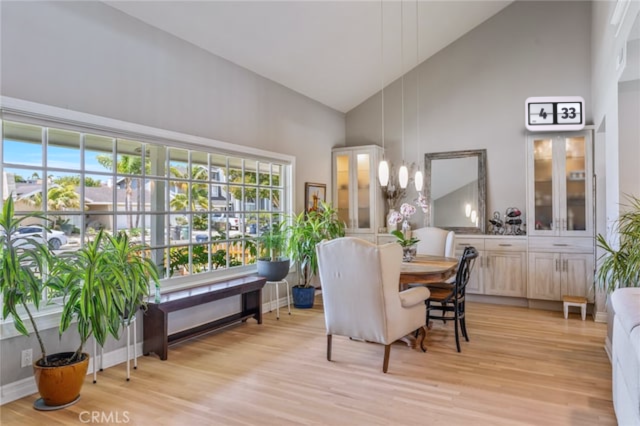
h=4 m=33
